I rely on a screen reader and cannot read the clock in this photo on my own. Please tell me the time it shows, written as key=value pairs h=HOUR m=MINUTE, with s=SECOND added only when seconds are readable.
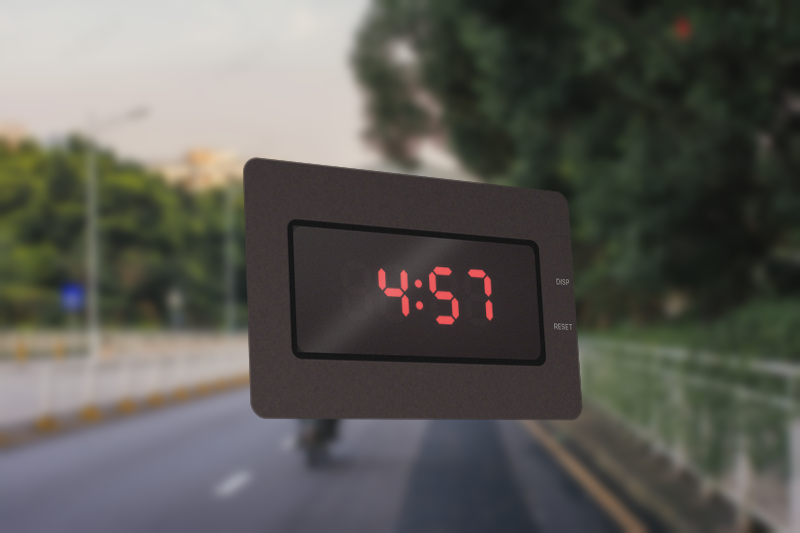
h=4 m=57
